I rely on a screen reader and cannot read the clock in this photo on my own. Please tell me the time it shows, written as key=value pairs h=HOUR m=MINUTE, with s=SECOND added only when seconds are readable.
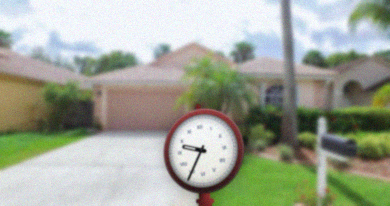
h=9 m=35
